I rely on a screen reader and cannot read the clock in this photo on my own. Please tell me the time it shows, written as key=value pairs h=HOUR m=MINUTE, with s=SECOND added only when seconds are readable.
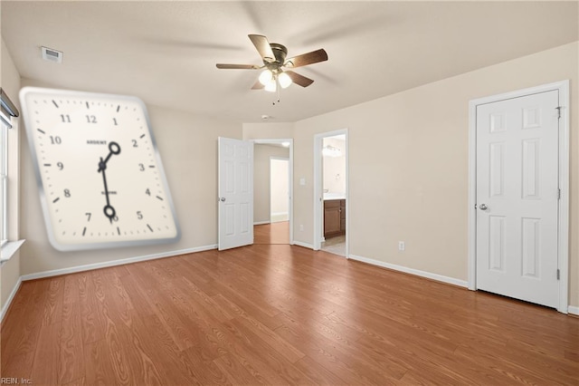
h=1 m=31
